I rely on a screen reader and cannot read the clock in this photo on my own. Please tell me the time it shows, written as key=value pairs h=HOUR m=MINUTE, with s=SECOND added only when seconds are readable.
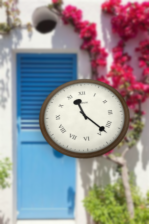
h=11 m=23
